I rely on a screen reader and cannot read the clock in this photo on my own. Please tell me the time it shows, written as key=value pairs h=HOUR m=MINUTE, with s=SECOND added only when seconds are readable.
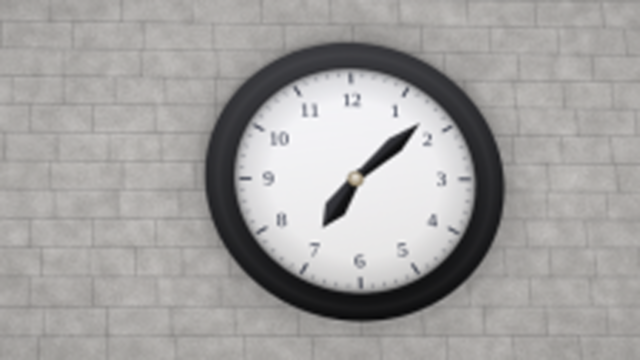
h=7 m=8
